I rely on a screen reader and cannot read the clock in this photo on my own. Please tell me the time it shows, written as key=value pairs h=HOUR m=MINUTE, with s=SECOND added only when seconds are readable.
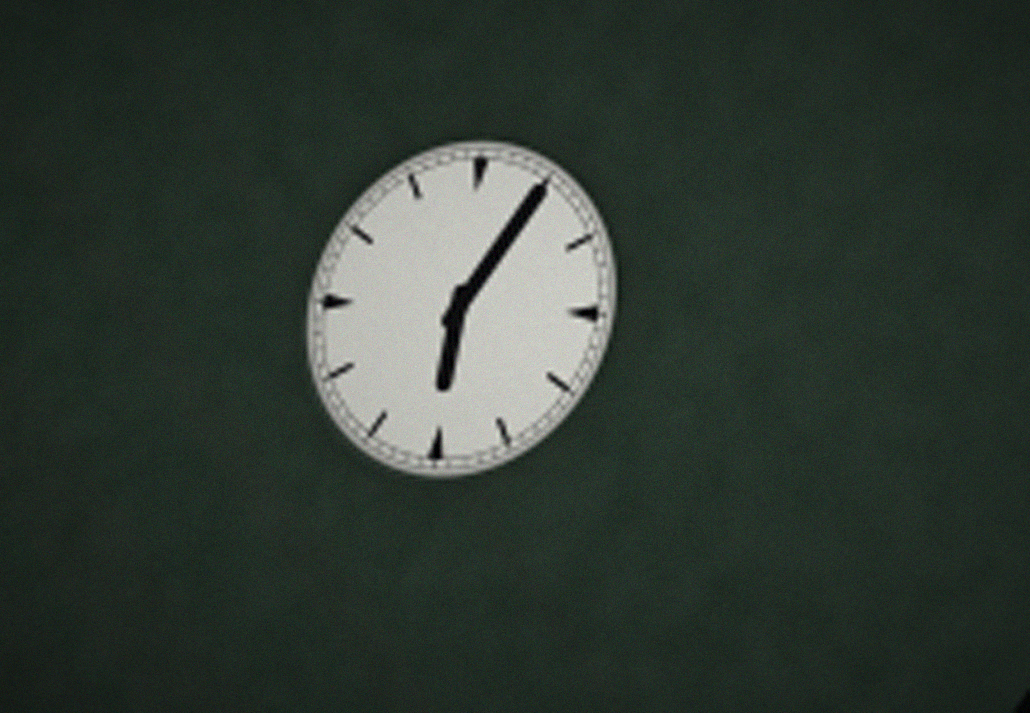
h=6 m=5
